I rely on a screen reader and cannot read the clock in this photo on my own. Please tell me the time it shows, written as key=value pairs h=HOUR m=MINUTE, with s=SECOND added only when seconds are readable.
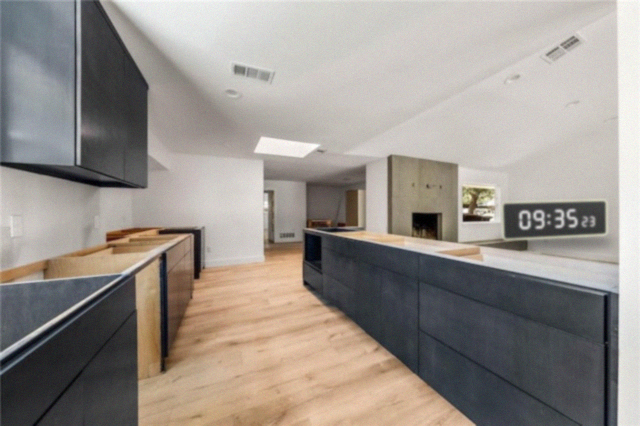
h=9 m=35
